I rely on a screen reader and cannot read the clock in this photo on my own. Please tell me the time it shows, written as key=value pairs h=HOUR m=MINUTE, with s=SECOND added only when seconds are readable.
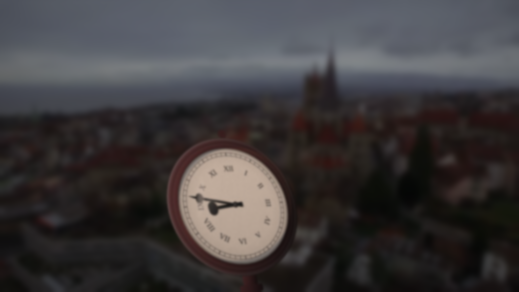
h=8 m=47
